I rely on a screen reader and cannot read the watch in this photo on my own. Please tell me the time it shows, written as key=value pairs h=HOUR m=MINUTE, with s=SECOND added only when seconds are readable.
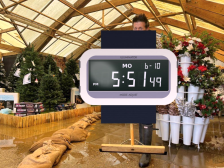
h=5 m=51 s=49
